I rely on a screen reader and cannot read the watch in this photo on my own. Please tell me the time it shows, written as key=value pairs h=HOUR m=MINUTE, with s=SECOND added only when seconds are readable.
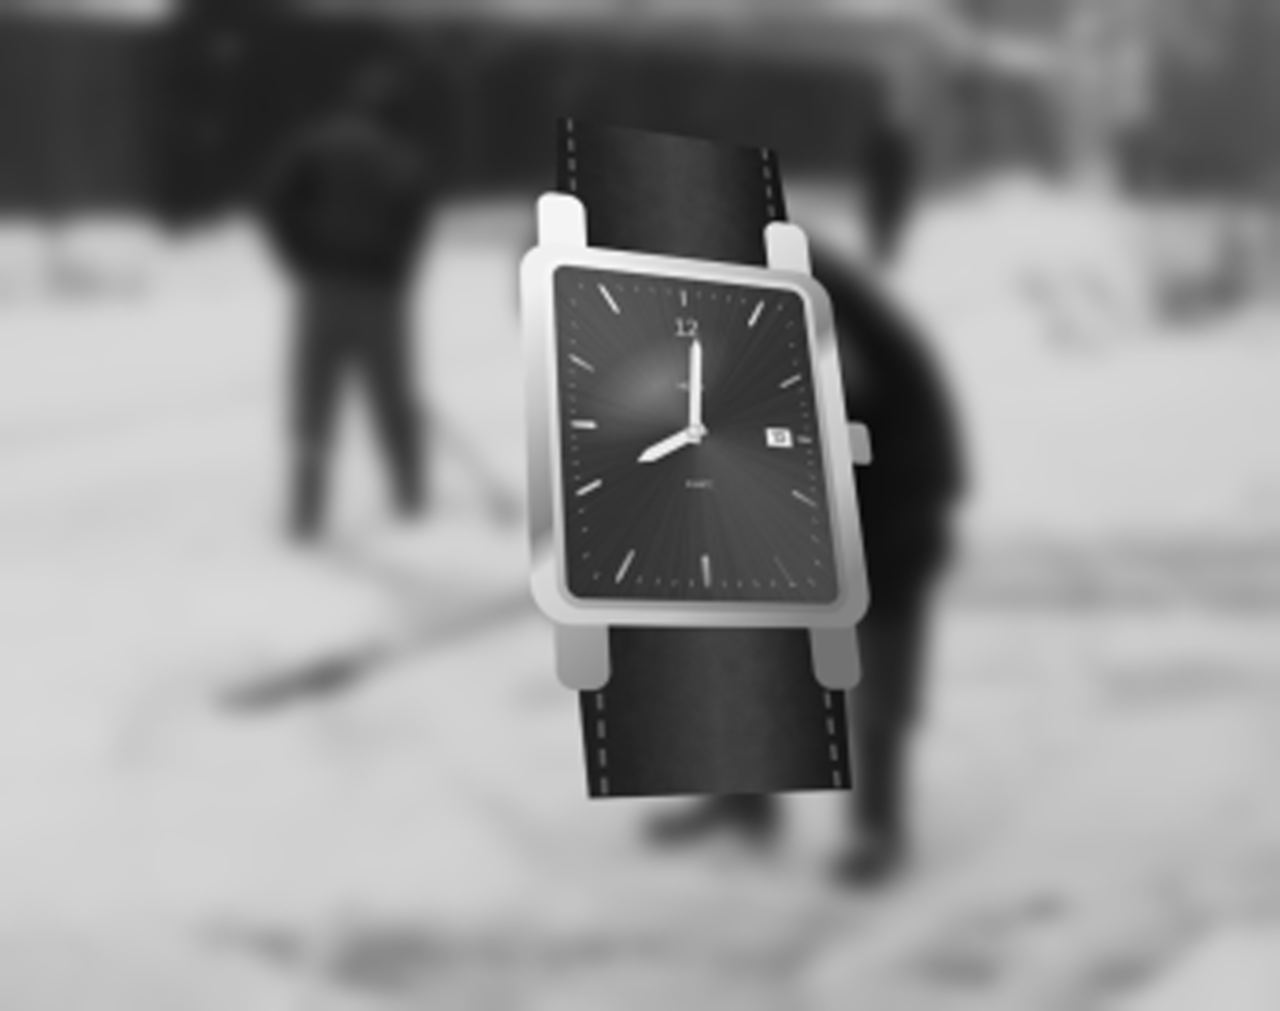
h=8 m=1
